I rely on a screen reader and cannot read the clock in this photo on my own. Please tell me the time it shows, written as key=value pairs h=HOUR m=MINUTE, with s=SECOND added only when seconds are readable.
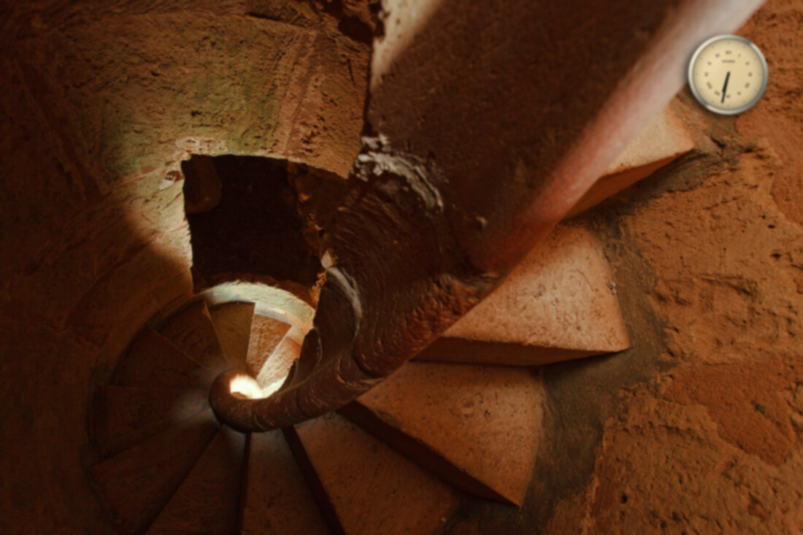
h=6 m=32
